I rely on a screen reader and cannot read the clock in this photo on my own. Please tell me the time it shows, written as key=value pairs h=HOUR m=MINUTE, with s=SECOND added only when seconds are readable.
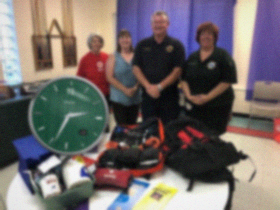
h=2 m=34
